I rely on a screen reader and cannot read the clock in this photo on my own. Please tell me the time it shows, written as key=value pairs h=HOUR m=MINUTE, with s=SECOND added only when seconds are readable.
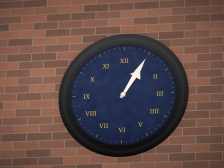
h=1 m=5
